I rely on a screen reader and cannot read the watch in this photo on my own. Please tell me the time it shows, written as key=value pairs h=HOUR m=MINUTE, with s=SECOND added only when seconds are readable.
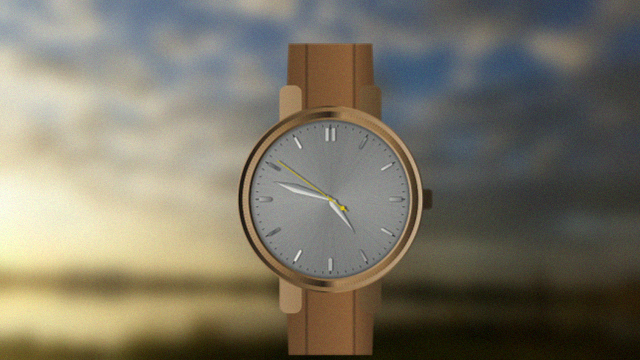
h=4 m=47 s=51
